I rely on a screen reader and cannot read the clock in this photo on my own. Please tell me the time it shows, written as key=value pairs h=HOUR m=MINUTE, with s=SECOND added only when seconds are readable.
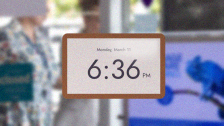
h=6 m=36
